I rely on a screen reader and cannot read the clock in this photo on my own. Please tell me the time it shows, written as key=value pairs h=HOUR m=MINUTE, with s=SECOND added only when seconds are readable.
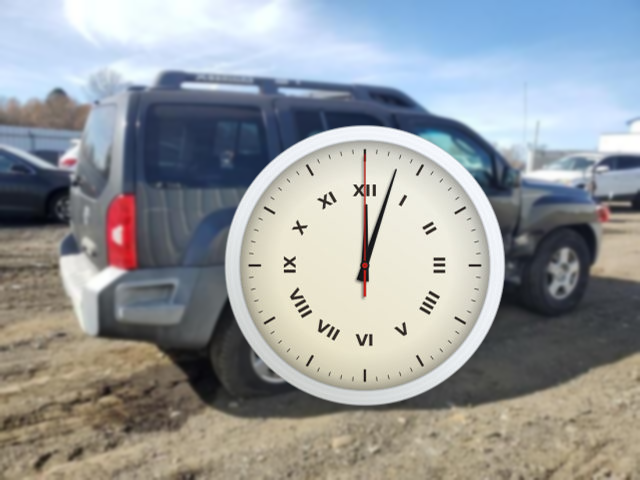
h=12 m=3 s=0
